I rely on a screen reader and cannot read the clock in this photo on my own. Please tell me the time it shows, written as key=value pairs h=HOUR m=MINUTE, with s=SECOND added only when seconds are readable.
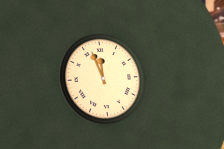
h=11 m=57
